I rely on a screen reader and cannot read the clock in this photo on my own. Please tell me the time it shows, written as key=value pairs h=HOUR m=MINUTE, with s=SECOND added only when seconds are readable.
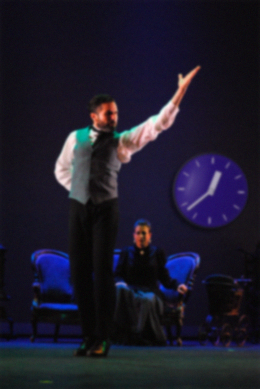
h=12 m=38
